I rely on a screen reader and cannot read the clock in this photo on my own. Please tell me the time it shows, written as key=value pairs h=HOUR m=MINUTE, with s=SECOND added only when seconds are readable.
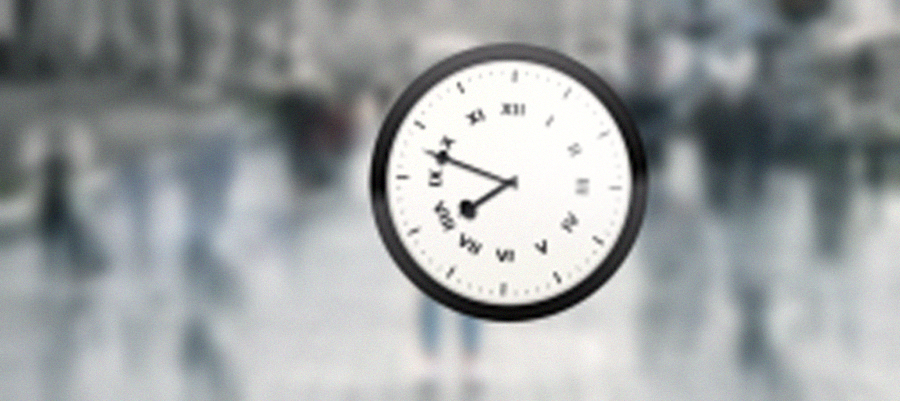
h=7 m=48
